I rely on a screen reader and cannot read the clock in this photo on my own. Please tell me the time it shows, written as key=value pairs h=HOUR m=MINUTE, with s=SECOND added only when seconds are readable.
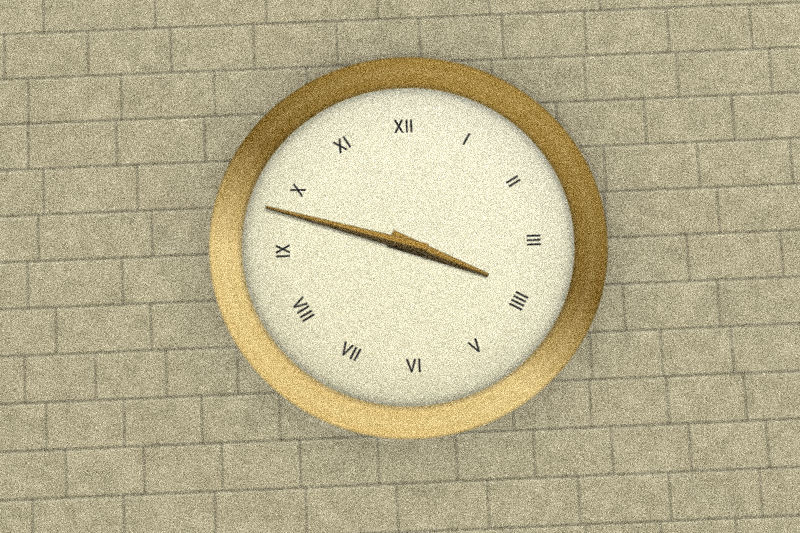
h=3 m=48
